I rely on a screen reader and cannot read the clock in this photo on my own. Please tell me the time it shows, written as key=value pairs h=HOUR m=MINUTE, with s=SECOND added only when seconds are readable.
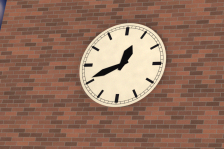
h=12 m=41
